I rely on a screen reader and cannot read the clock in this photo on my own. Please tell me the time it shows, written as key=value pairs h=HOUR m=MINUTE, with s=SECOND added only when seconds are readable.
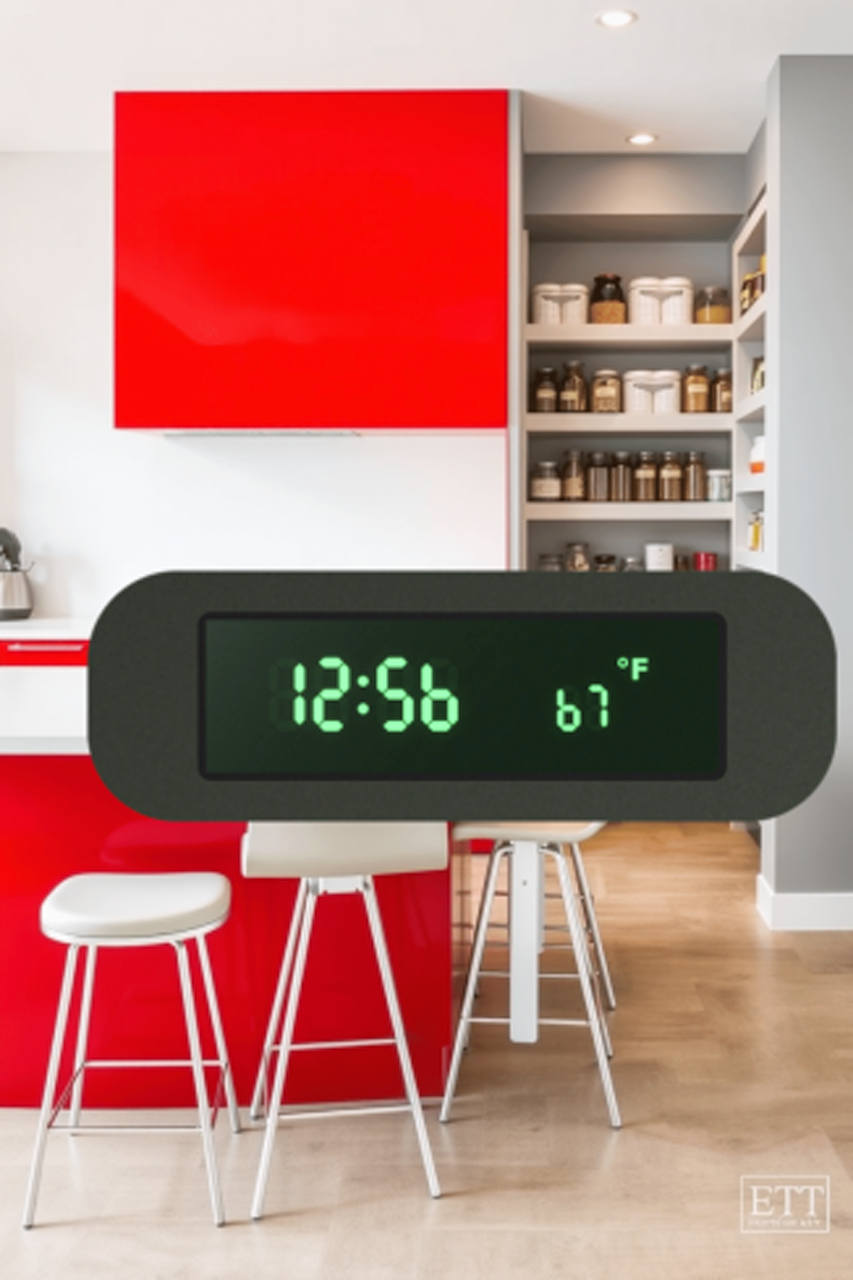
h=12 m=56
